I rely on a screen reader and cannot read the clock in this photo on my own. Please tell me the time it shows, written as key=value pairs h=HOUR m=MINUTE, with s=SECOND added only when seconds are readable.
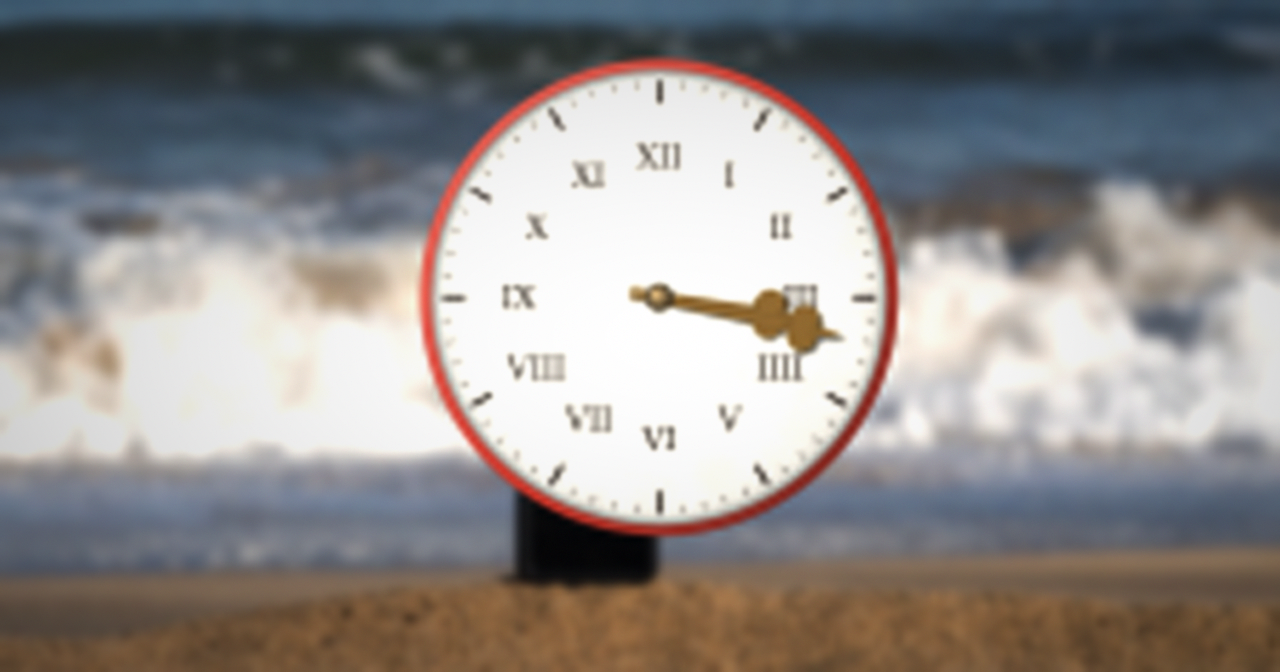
h=3 m=17
